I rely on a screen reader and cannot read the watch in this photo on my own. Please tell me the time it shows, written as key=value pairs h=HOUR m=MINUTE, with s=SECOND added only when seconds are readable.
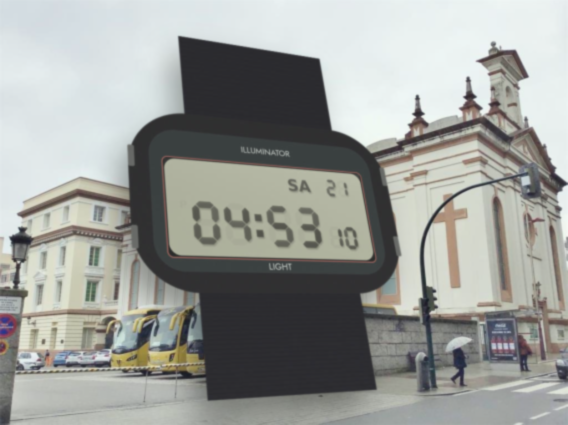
h=4 m=53 s=10
